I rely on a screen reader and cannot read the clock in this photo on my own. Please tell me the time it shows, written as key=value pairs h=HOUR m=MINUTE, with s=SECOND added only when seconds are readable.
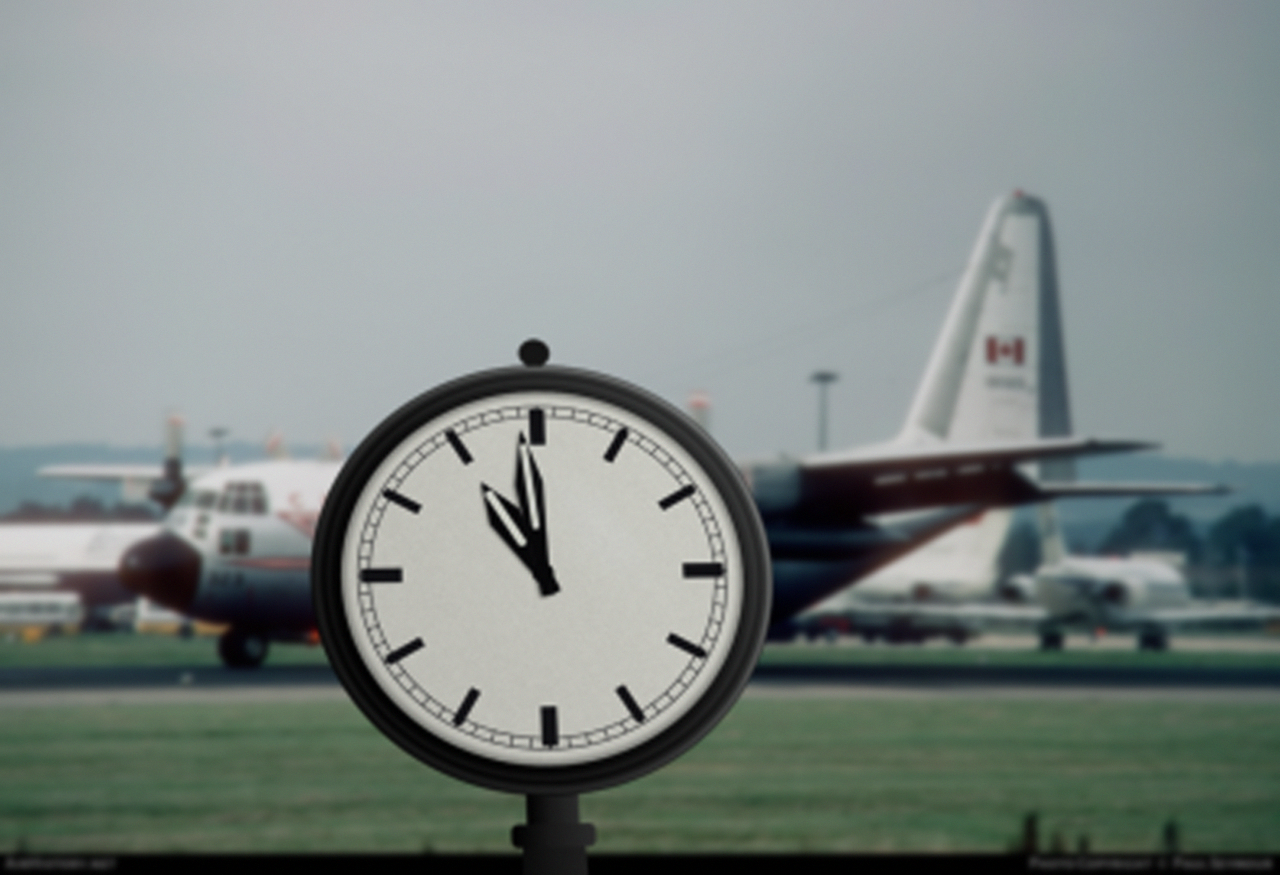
h=10 m=59
